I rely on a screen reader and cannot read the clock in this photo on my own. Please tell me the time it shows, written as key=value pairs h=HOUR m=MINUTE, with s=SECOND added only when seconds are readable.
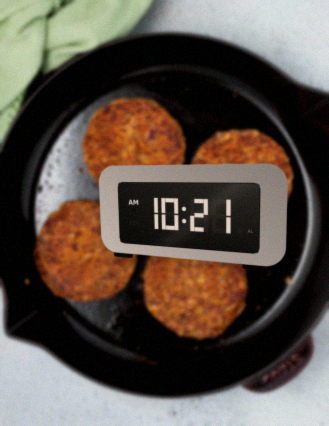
h=10 m=21
